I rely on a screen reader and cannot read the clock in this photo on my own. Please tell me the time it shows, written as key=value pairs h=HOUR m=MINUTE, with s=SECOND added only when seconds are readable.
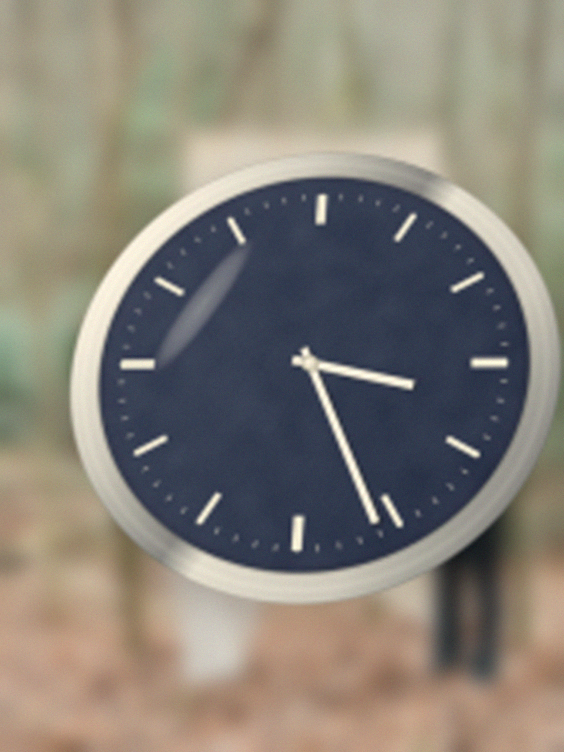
h=3 m=26
